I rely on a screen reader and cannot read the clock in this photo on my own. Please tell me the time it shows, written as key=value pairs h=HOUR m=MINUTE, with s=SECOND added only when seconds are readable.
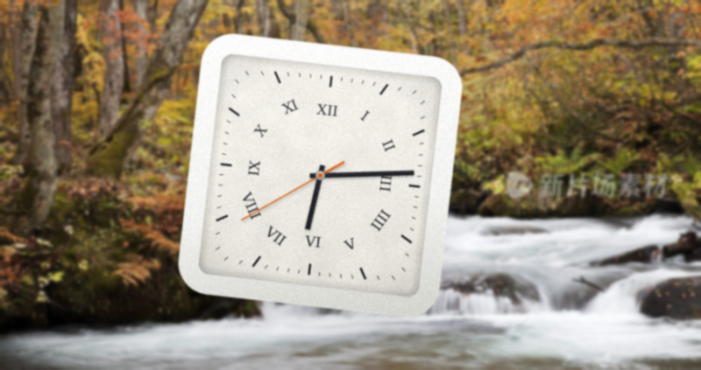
h=6 m=13 s=39
